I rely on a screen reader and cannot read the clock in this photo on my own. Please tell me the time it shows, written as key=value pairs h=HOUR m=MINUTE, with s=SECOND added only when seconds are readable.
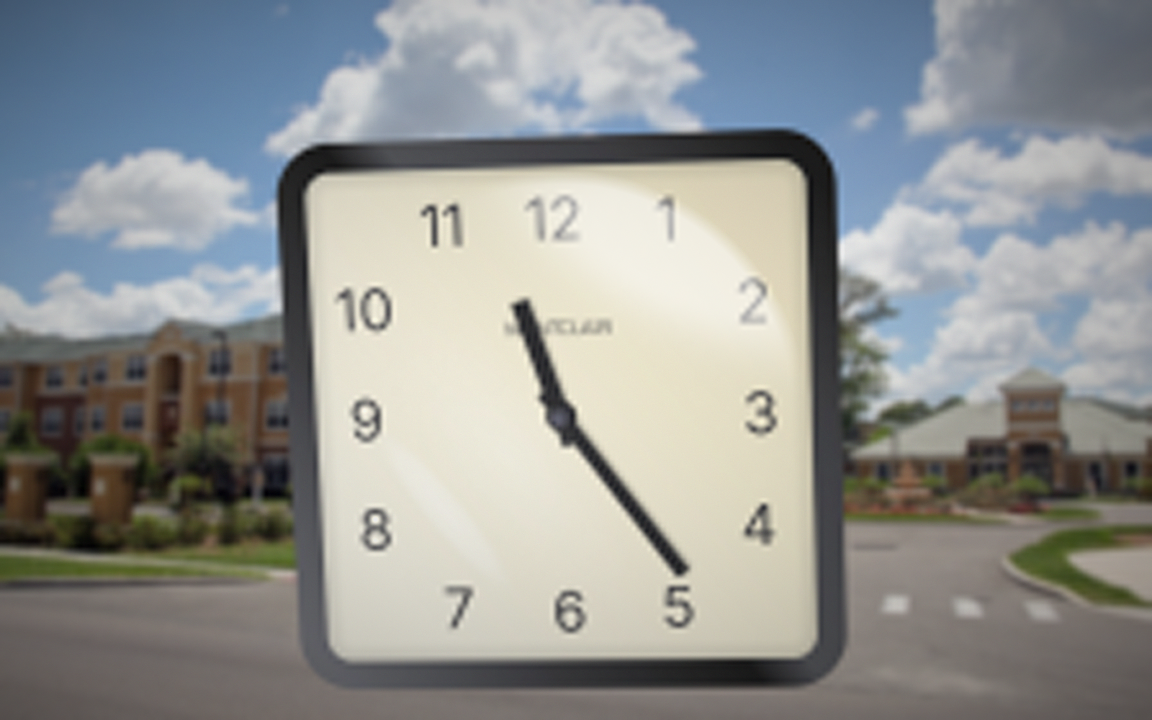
h=11 m=24
